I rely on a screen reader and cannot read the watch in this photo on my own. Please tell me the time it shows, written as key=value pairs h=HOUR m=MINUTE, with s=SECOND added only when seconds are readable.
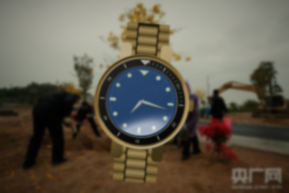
h=7 m=17
